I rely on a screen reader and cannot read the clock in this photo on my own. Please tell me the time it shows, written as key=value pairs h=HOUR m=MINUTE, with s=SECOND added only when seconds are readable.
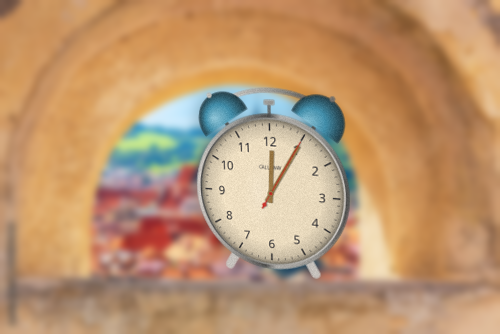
h=12 m=5 s=5
